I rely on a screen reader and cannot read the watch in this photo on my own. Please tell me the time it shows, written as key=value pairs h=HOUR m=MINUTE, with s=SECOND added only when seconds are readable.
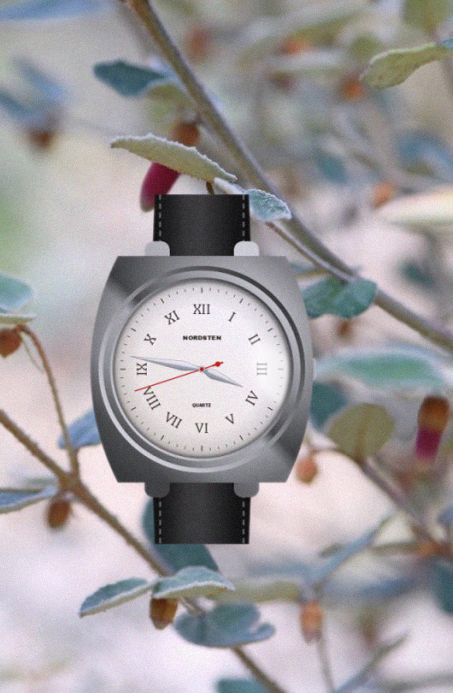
h=3 m=46 s=42
